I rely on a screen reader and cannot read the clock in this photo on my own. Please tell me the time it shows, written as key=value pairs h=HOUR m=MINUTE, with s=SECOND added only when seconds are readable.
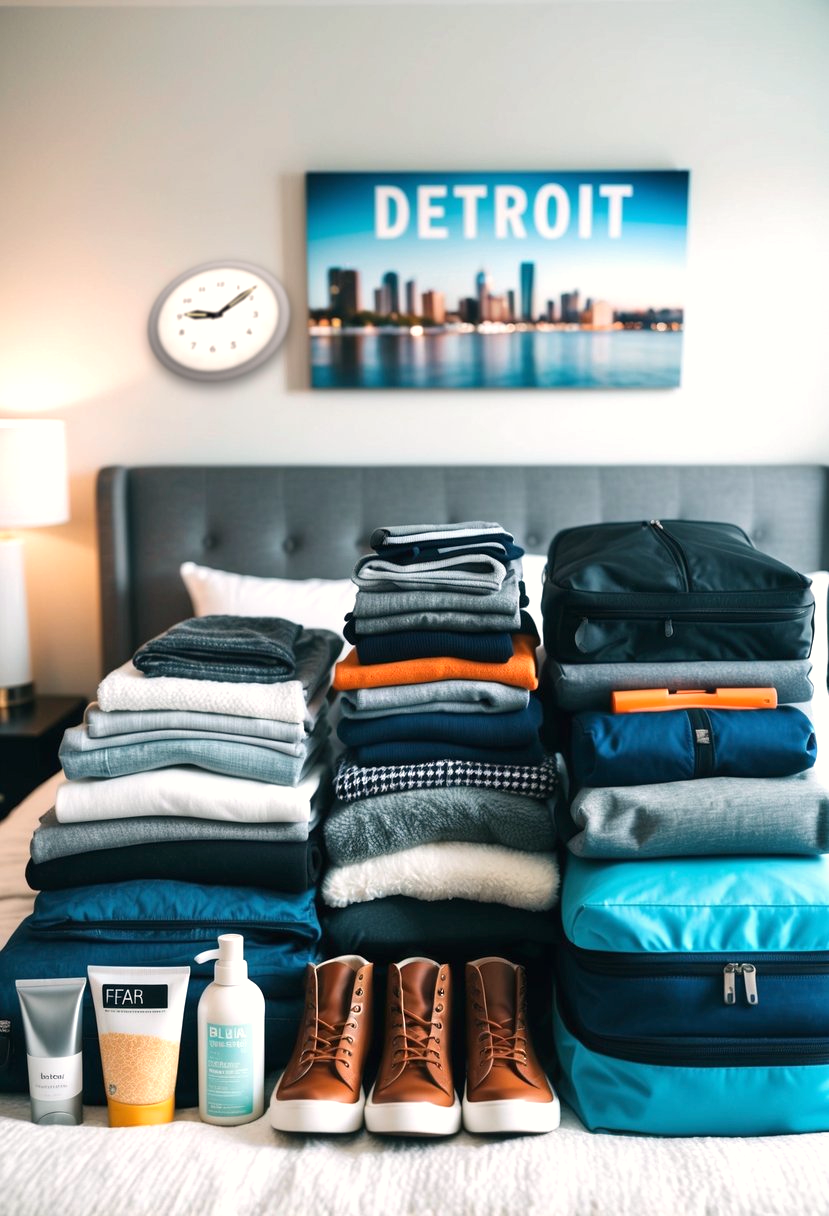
h=9 m=8
